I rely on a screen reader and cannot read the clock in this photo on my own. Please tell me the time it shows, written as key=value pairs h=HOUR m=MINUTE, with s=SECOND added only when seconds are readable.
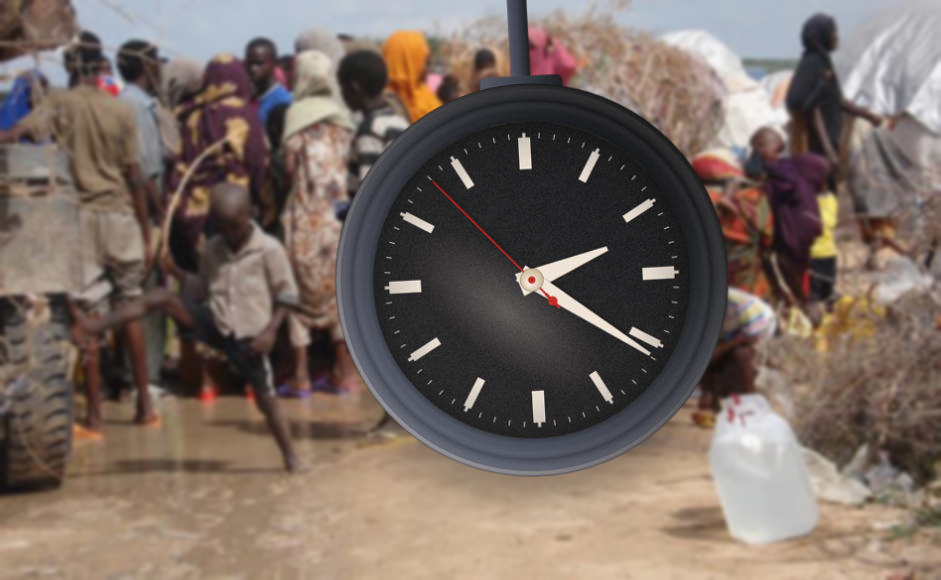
h=2 m=20 s=53
